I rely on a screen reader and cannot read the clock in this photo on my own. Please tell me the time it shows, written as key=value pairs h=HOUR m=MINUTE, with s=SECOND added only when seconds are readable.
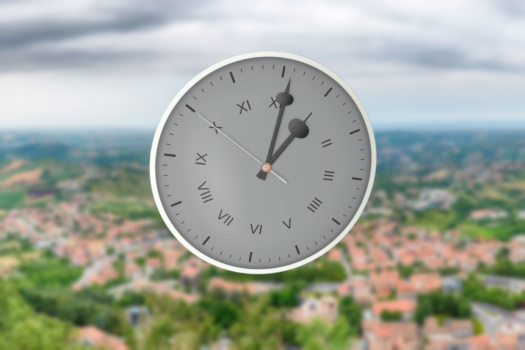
h=1 m=0 s=50
